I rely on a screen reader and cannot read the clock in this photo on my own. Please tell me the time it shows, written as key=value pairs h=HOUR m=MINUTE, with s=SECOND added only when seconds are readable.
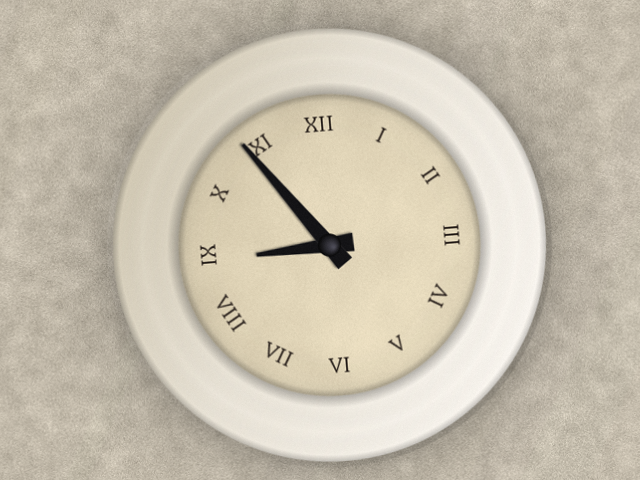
h=8 m=54
